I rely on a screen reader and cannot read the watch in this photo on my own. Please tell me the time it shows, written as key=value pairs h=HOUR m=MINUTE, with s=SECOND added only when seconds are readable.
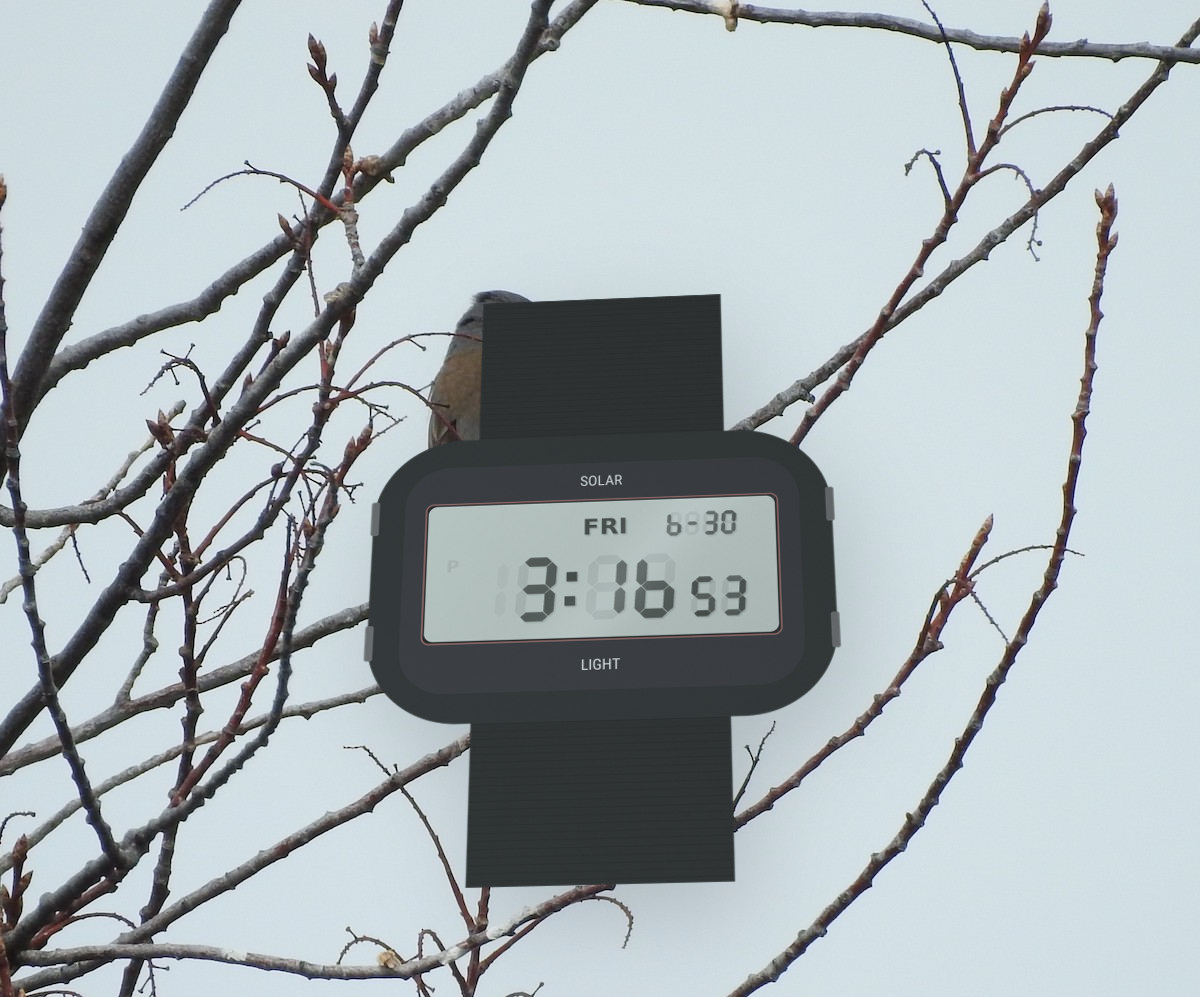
h=3 m=16 s=53
